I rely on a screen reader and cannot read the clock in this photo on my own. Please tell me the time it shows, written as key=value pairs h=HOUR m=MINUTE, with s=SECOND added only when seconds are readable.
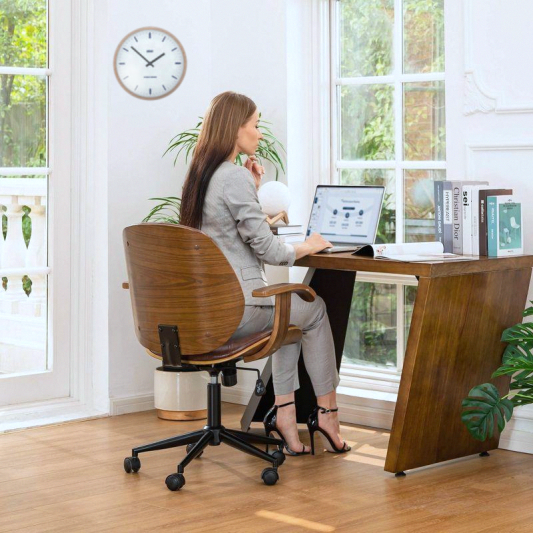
h=1 m=52
